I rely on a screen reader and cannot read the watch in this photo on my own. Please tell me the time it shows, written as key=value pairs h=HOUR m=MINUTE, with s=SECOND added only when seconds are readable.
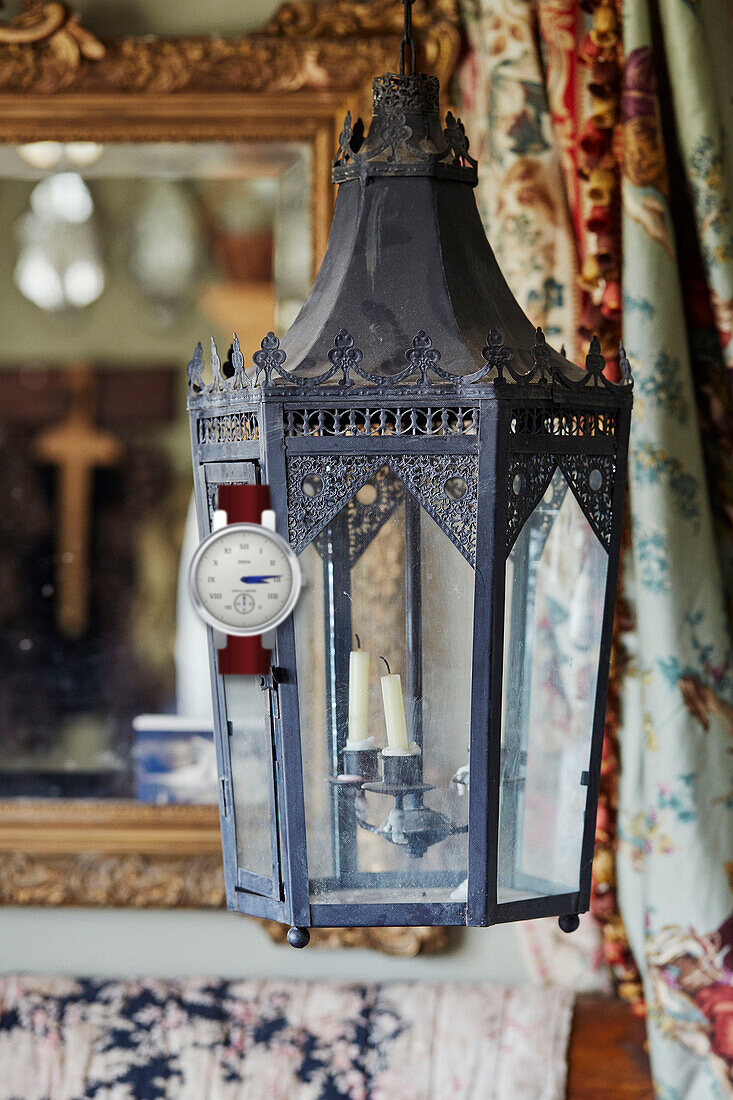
h=3 m=14
